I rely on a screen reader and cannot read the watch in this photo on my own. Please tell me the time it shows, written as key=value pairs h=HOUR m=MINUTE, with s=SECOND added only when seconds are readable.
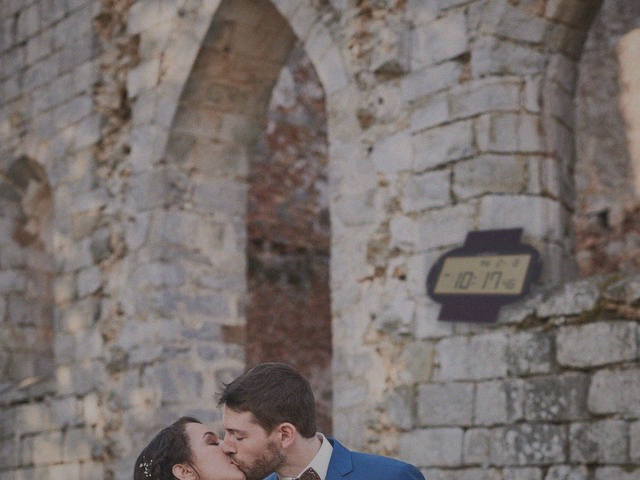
h=10 m=17
